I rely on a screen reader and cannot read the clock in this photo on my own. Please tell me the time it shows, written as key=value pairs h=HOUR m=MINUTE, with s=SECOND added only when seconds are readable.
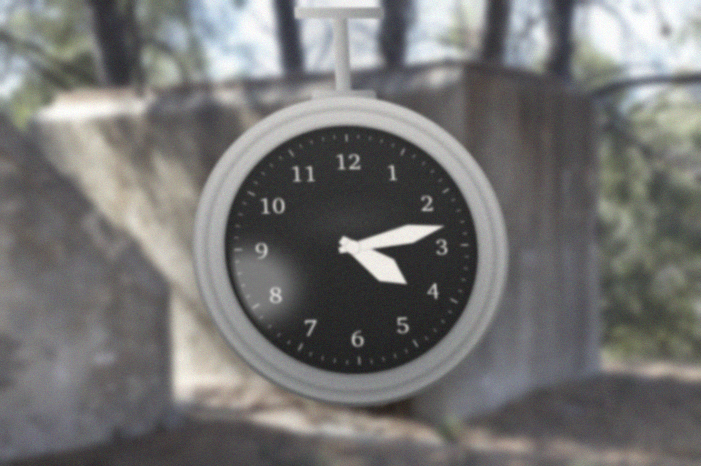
h=4 m=13
